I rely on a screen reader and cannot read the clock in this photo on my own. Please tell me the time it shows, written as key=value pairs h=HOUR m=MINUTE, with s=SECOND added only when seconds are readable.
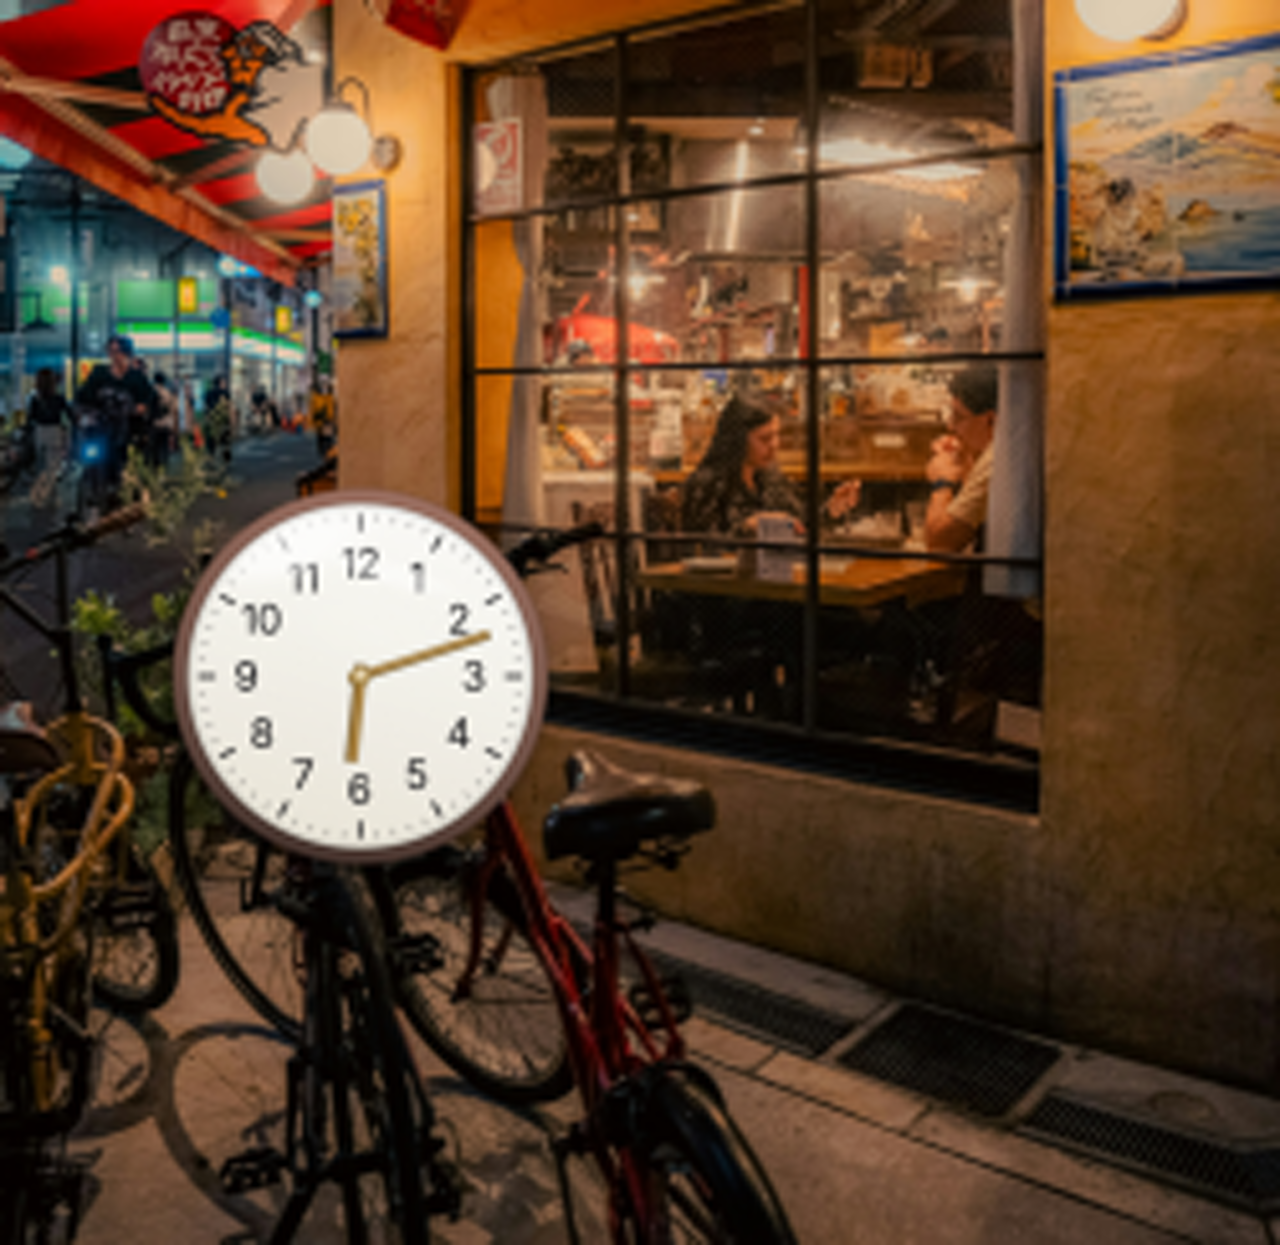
h=6 m=12
